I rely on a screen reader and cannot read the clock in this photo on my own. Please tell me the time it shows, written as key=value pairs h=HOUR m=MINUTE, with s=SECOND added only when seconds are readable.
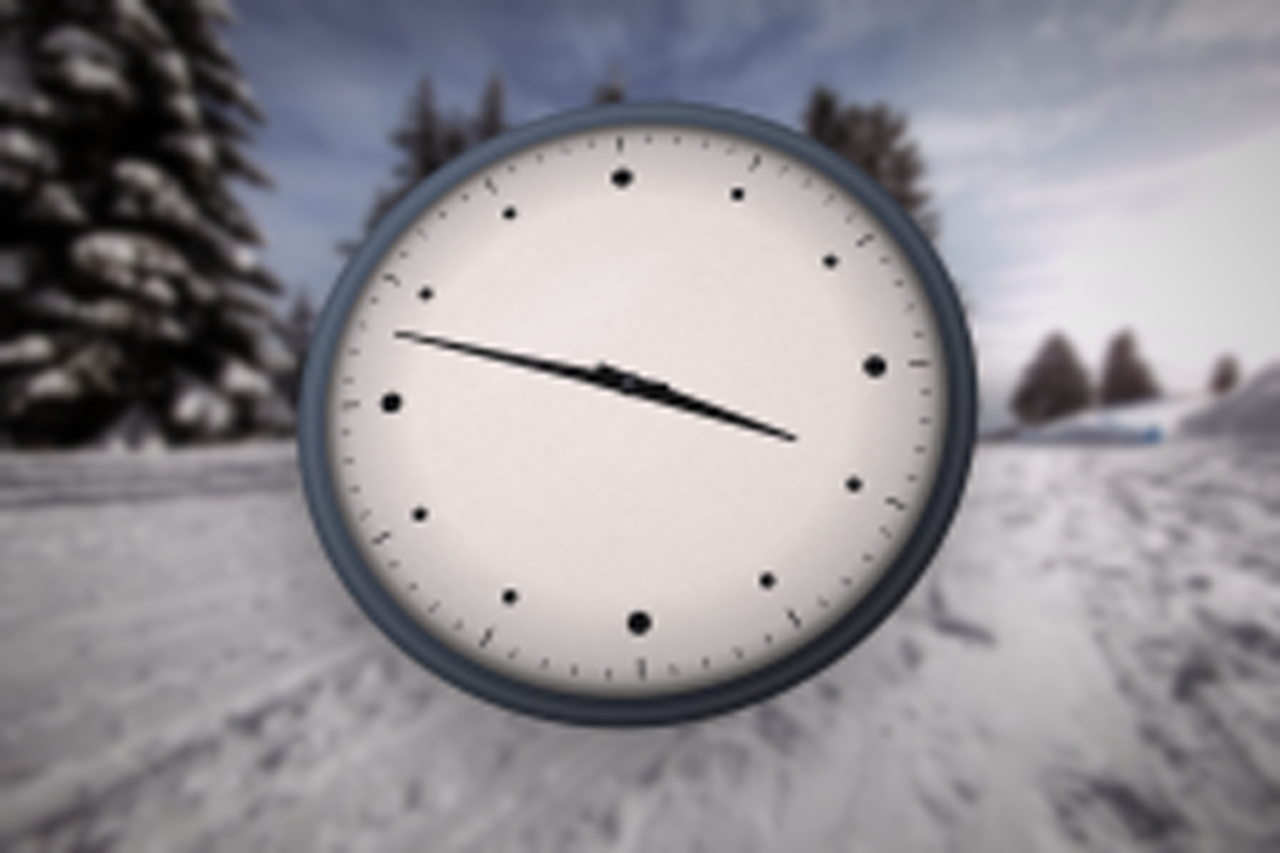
h=3 m=48
